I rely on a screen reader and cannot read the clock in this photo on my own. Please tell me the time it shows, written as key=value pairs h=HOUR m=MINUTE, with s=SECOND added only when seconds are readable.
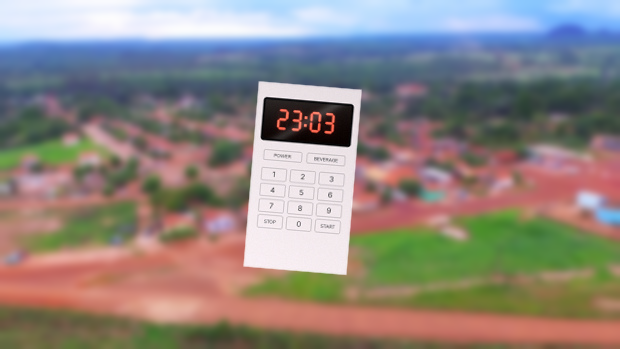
h=23 m=3
